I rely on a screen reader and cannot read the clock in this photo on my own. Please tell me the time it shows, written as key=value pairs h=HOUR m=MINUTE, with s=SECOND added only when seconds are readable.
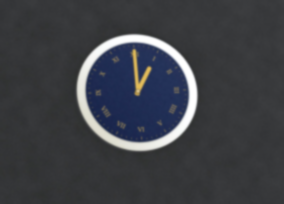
h=1 m=0
